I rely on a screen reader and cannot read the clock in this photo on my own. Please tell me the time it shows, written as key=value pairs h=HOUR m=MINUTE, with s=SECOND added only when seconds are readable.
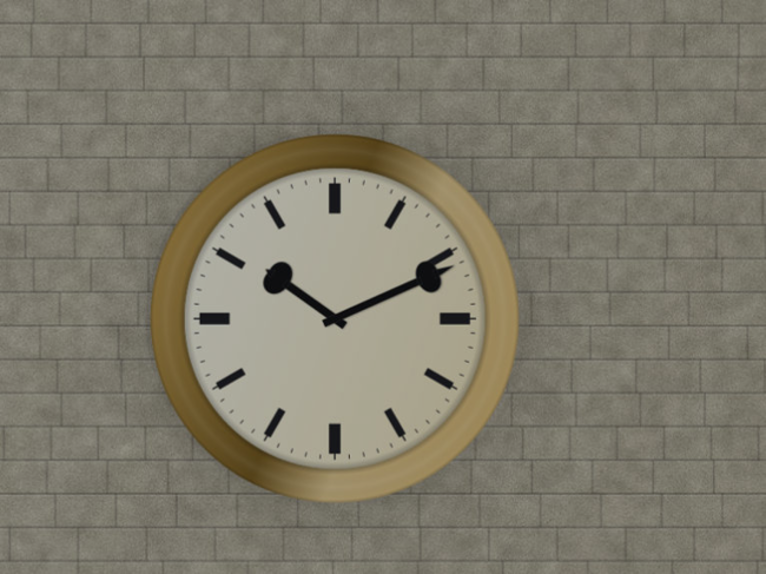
h=10 m=11
